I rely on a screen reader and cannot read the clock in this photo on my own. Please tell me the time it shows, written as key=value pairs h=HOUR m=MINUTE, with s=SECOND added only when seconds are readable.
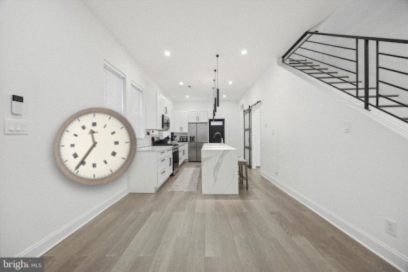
h=11 m=36
